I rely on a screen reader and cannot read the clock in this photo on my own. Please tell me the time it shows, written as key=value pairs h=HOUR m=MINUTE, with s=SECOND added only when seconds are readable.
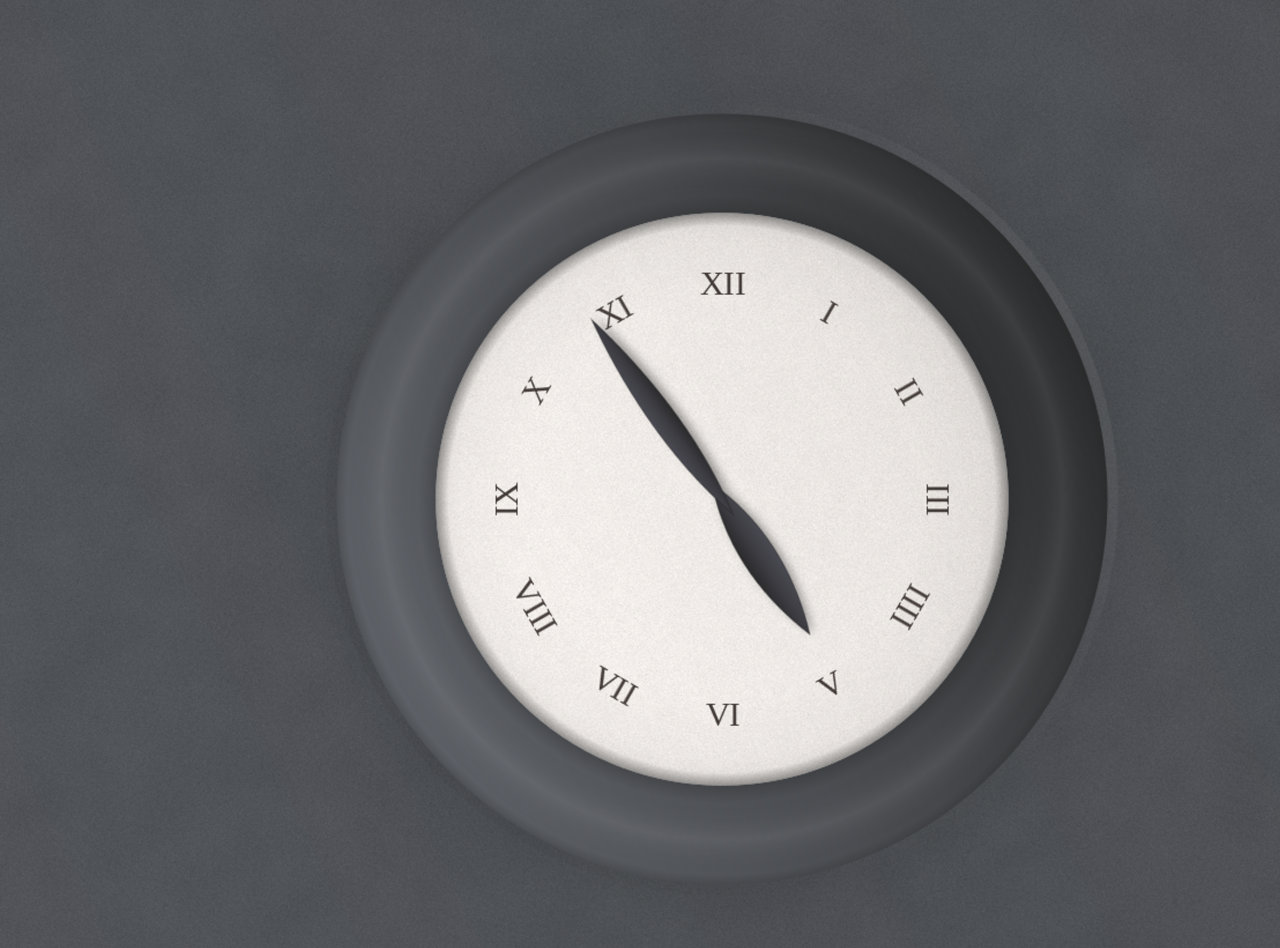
h=4 m=54
